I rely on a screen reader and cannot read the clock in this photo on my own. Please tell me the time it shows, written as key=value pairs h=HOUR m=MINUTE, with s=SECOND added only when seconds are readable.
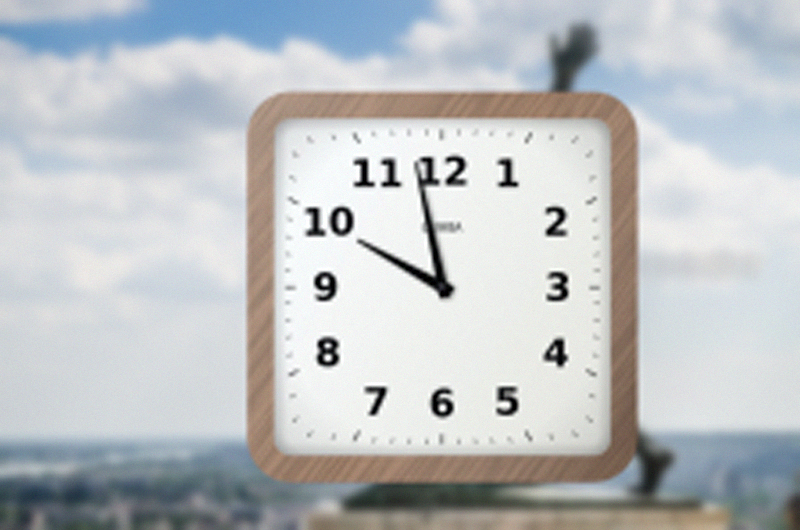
h=9 m=58
